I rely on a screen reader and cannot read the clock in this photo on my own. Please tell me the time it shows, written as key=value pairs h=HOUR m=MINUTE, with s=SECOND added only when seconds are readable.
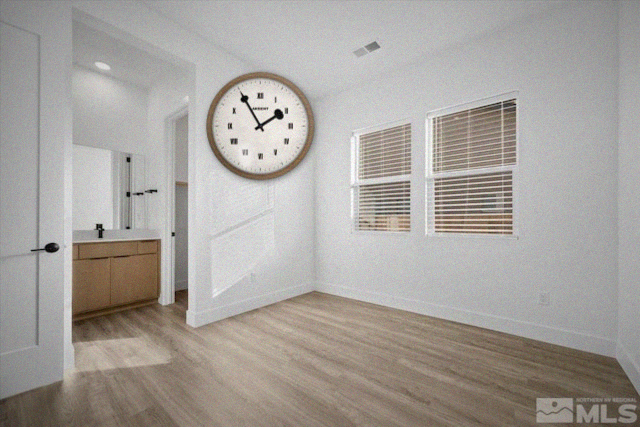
h=1 m=55
